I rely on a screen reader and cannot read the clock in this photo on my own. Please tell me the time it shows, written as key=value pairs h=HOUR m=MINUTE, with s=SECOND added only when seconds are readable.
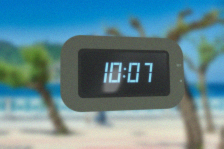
h=10 m=7
